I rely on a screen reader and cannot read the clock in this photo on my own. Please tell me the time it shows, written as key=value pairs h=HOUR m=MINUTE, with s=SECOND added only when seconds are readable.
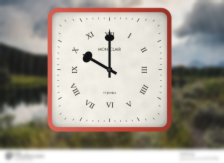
h=10 m=0
